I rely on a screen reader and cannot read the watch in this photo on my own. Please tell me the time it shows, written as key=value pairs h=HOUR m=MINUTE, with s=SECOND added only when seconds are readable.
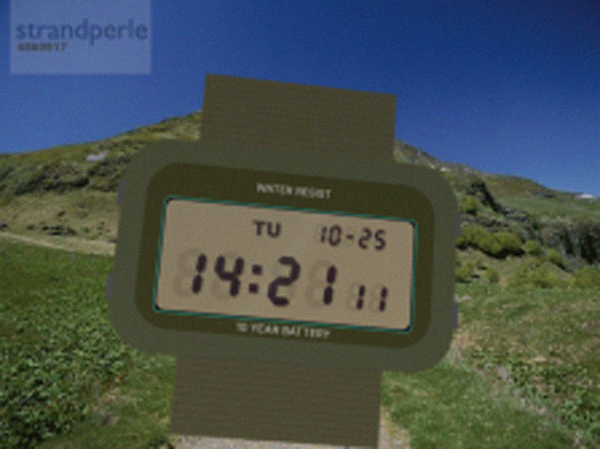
h=14 m=21 s=11
